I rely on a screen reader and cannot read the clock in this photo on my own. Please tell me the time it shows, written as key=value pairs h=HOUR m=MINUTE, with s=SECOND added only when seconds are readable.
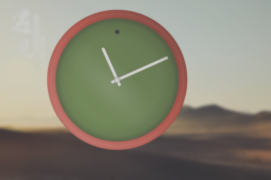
h=11 m=11
